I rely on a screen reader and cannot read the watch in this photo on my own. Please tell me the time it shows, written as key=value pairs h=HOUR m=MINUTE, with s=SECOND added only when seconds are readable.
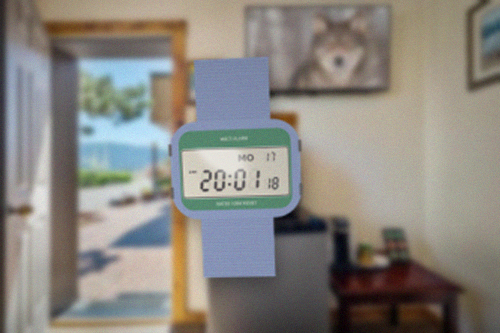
h=20 m=1 s=18
